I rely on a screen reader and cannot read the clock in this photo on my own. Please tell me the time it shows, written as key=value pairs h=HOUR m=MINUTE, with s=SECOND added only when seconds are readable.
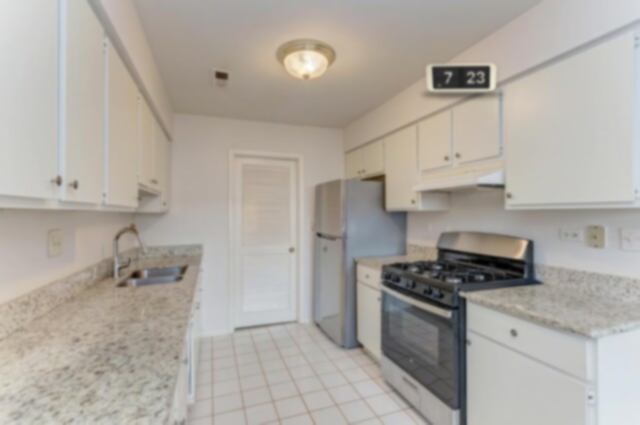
h=7 m=23
